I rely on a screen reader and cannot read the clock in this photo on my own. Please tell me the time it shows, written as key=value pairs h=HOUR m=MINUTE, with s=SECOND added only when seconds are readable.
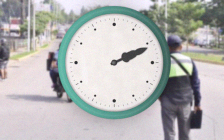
h=2 m=11
